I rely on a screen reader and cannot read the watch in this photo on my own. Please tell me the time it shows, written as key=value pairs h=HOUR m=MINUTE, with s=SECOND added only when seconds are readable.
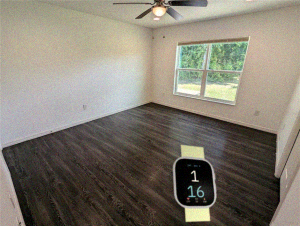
h=1 m=16
